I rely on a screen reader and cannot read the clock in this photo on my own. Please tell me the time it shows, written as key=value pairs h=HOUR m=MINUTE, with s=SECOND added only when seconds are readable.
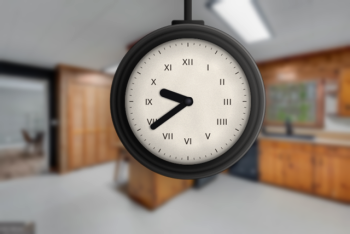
h=9 m=39
